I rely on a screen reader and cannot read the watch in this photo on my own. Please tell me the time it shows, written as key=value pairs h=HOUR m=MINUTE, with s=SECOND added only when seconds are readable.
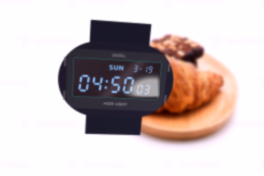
h=4 m=50 s=3
